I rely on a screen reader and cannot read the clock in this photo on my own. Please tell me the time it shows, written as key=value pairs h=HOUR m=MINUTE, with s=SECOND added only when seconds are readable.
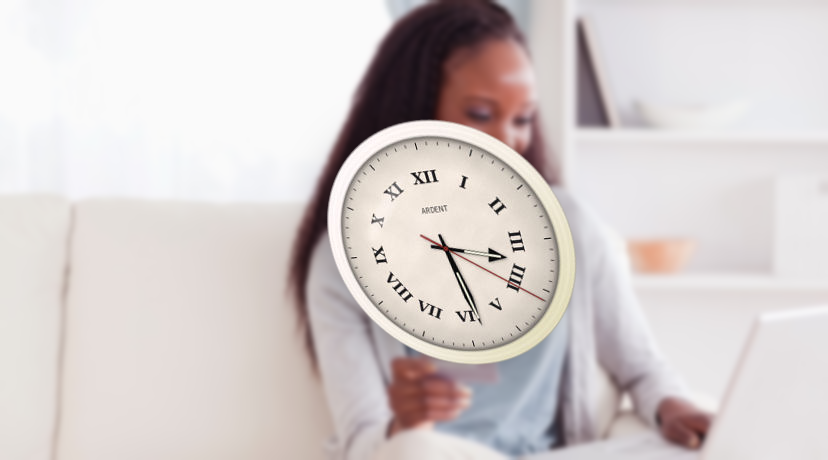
h=3 m=28 s=21
